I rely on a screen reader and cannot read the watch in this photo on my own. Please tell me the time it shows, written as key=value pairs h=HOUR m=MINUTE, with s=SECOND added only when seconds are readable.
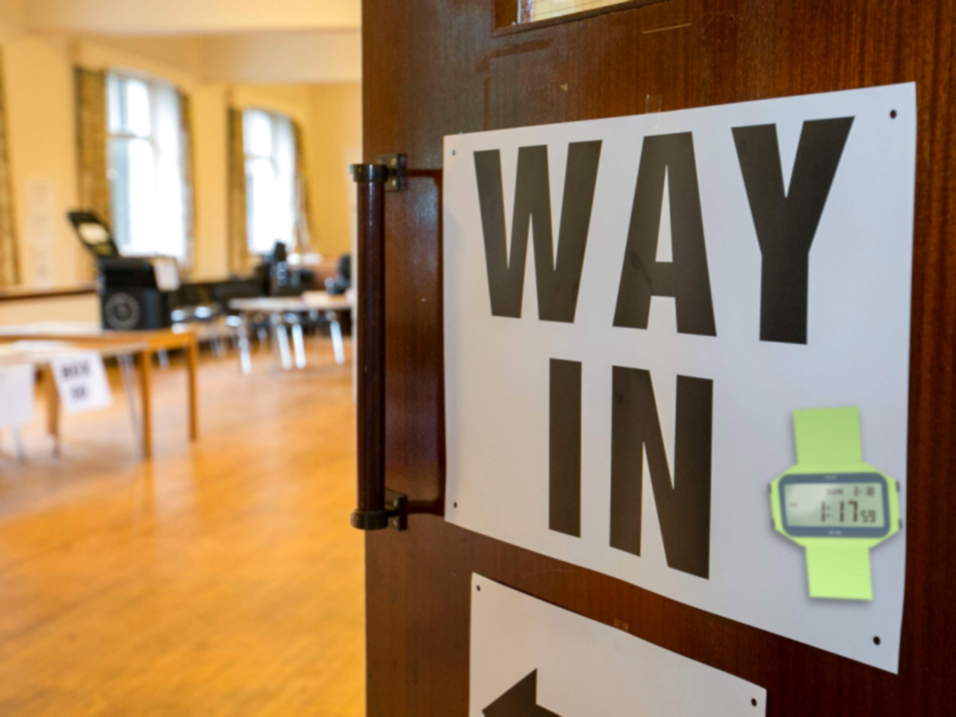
h=1 m=17
